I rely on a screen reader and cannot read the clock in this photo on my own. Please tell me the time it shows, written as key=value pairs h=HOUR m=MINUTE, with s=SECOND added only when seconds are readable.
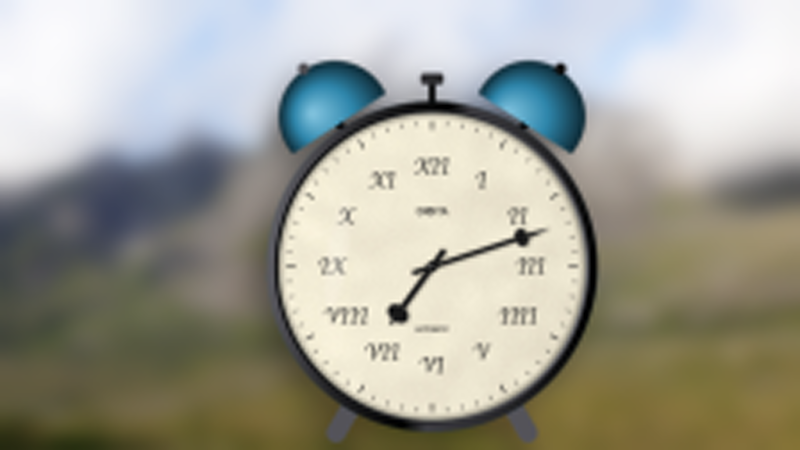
h=7 m=12
